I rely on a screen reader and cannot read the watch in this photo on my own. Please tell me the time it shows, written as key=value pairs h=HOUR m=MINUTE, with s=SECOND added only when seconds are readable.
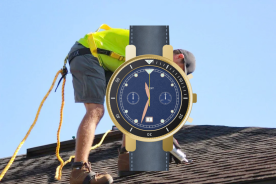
h=11 m=33
